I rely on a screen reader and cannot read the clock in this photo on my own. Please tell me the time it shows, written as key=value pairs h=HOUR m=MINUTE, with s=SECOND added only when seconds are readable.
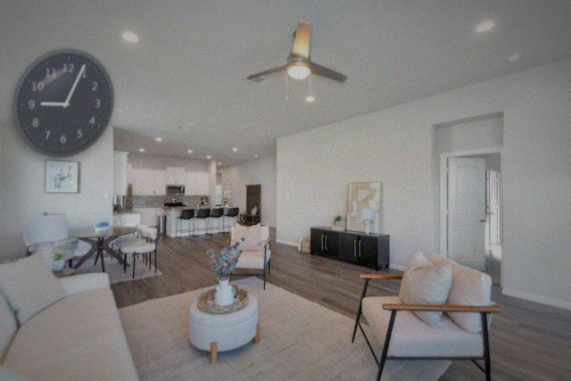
h=9 m=4
